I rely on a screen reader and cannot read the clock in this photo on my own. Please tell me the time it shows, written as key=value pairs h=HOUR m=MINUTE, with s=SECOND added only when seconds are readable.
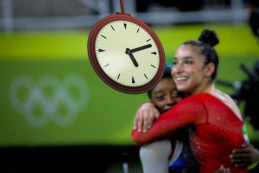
h=5 m=12
